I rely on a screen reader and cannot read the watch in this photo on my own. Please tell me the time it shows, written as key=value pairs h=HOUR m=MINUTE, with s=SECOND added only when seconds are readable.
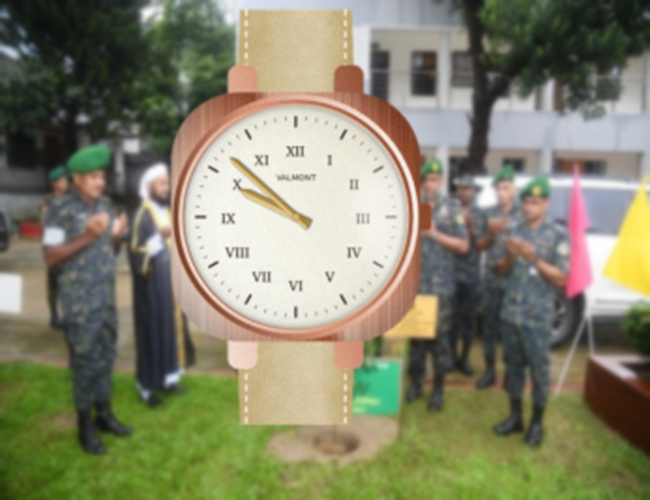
h=9 m=52
